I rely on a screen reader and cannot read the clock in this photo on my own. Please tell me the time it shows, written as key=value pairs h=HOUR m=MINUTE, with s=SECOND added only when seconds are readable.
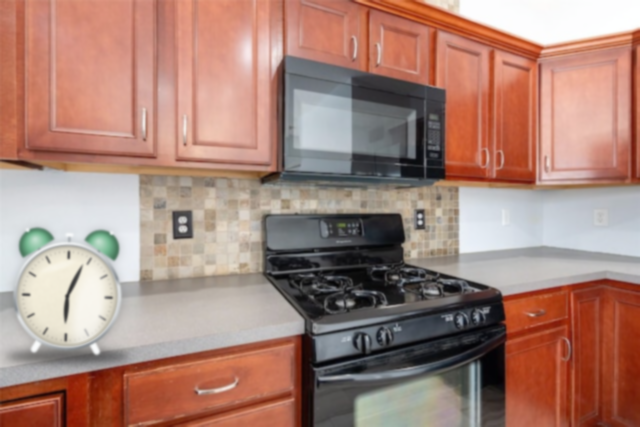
h=6 m=4
